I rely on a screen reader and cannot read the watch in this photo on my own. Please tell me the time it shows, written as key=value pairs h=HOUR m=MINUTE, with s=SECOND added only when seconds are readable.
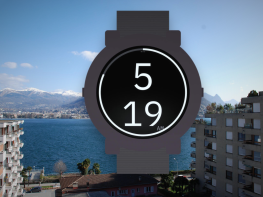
h=5 m=19
